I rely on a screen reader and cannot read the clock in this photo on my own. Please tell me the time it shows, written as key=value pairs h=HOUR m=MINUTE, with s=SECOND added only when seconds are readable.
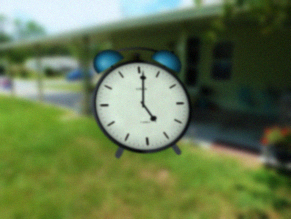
h=5 m=1
